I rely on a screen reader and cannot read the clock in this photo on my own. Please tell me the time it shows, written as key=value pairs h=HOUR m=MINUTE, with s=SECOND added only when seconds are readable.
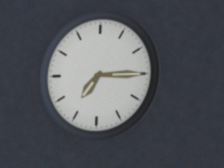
h=7 m=15
